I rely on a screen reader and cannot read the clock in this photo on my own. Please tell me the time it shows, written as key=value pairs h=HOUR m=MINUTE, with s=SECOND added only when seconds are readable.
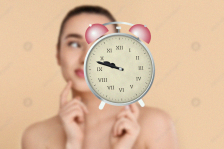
h=9 m=48
